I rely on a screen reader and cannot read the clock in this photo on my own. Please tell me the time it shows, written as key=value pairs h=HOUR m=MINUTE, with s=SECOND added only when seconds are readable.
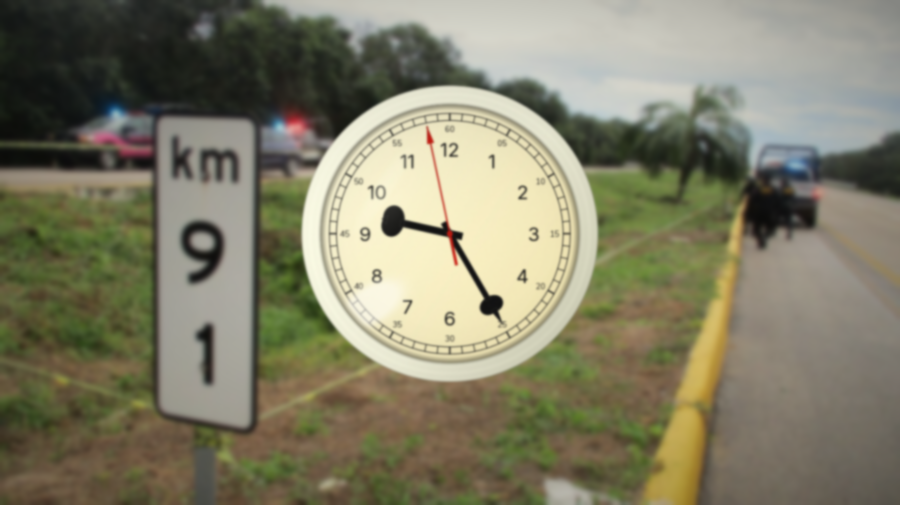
h=9 m=24 s=58
